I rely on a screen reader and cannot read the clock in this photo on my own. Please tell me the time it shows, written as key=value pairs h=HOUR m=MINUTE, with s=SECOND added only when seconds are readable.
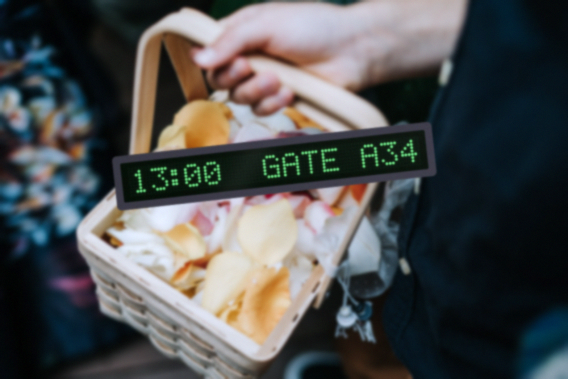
h=13 m=0
